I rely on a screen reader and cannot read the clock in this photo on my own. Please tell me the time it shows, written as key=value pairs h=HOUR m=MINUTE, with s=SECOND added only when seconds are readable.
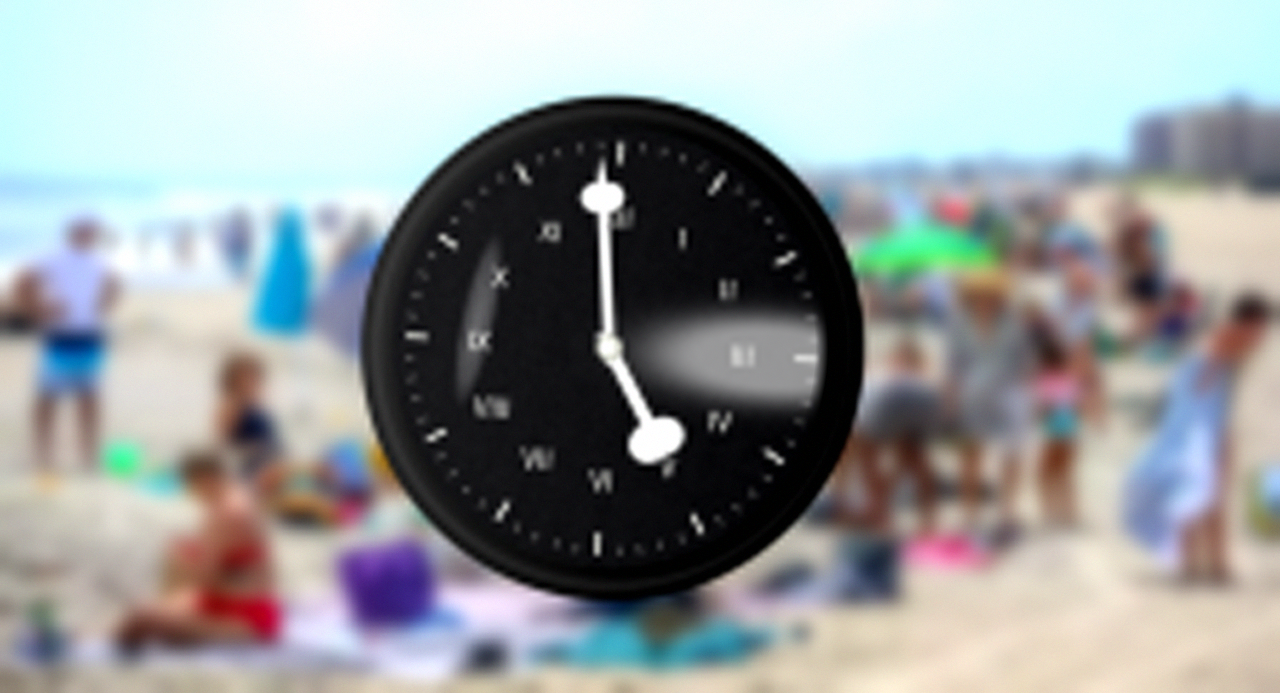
h=4 m=59
